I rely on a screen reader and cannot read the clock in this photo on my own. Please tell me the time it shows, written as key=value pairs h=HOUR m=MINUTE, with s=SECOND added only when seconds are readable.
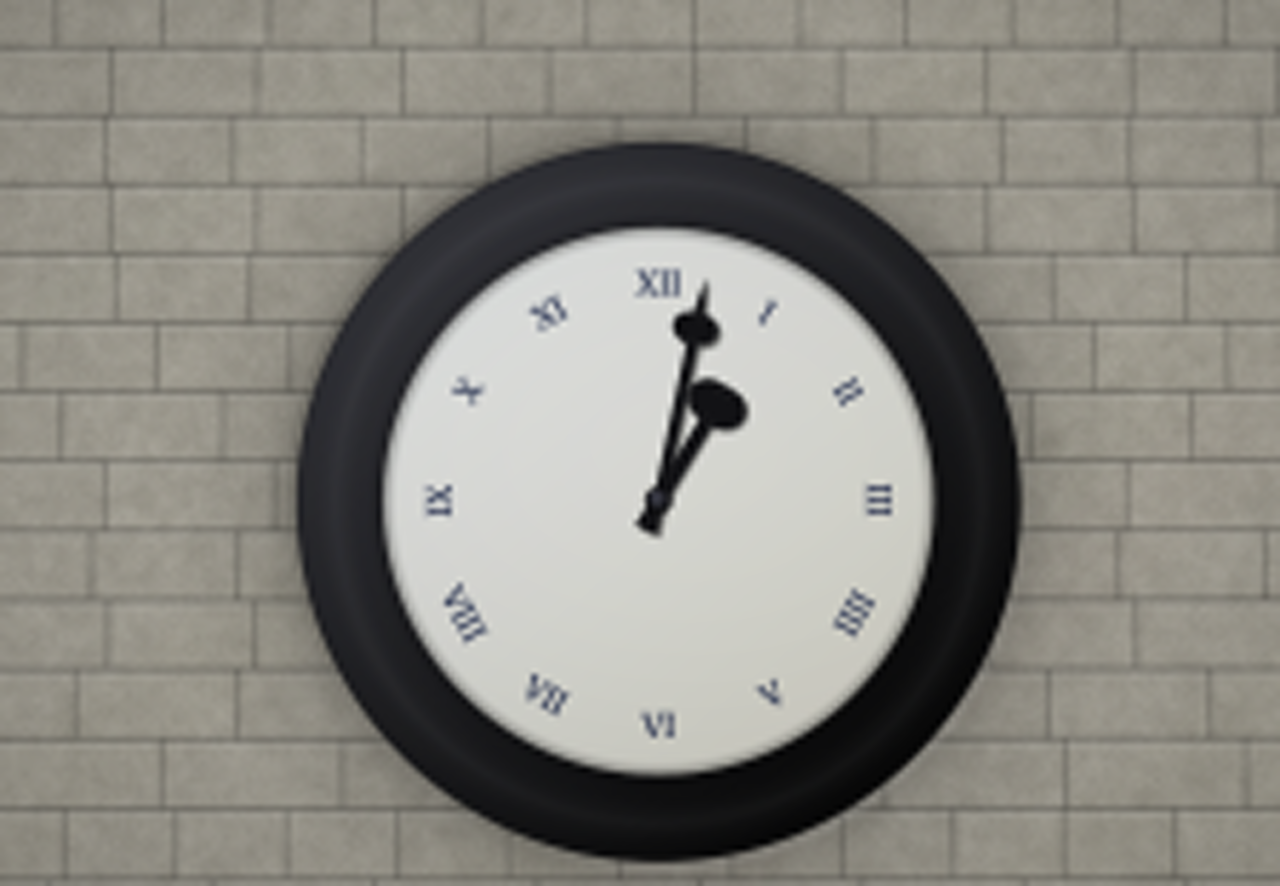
h=1 m=2
